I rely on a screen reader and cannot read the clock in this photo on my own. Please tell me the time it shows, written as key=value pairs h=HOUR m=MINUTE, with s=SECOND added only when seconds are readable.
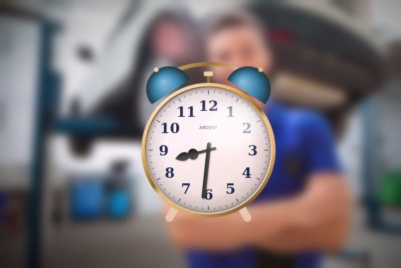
h=8 m=31
